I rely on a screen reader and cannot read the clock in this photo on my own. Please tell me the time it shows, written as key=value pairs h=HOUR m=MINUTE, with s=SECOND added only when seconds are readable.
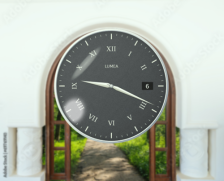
h=9 m=19
